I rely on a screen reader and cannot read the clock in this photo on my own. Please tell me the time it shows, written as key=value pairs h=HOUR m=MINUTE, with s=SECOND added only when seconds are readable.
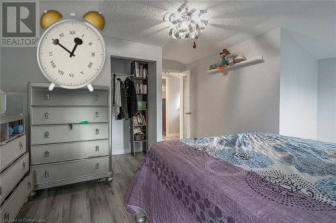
h=12 m=51
